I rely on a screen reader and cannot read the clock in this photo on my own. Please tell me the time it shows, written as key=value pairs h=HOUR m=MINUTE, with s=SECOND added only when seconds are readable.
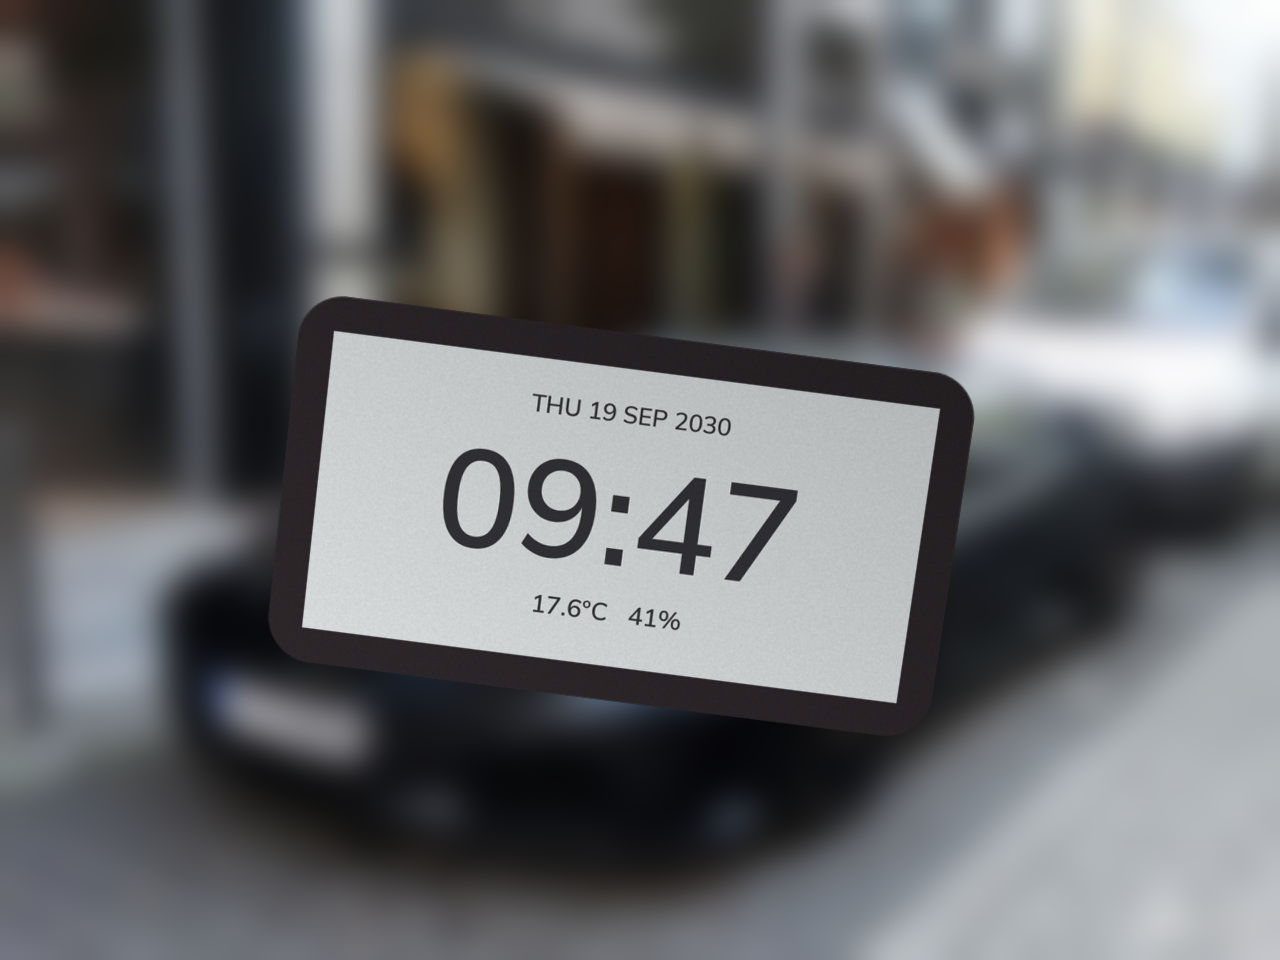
h=9 m=47
